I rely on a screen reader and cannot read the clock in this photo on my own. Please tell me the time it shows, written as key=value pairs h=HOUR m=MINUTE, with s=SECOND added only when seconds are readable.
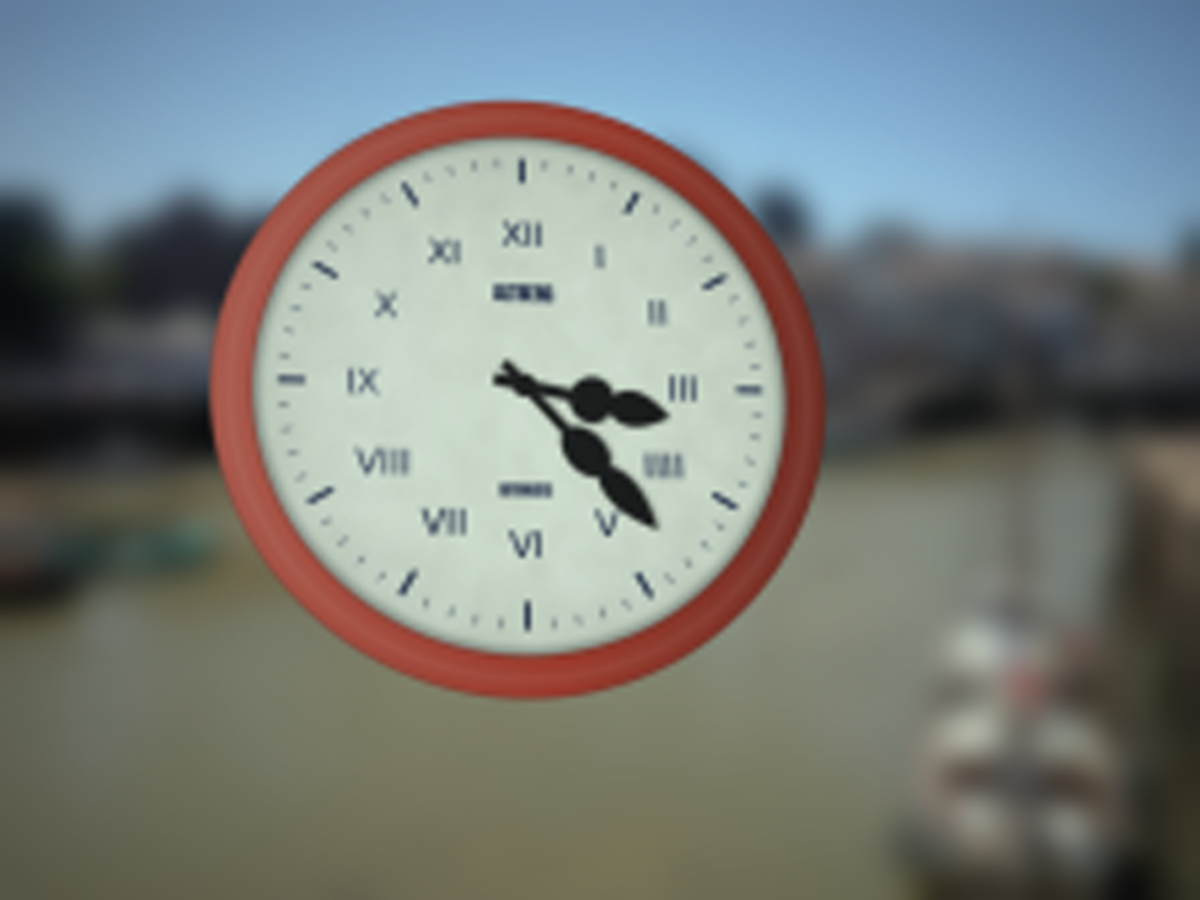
h=3 m=23
